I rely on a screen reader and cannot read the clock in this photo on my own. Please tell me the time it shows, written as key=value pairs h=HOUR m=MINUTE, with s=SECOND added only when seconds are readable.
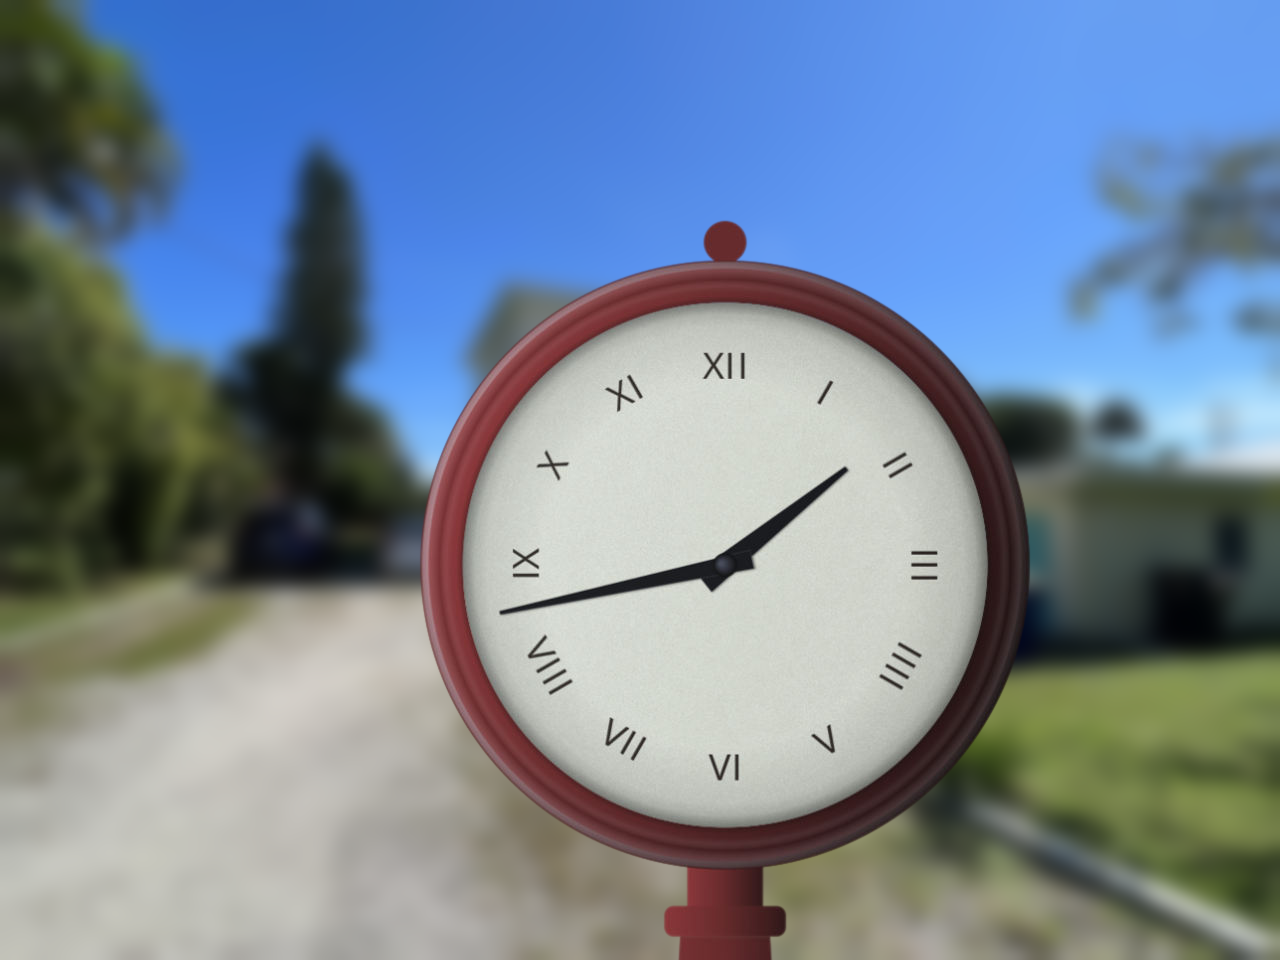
h=1 m=43
